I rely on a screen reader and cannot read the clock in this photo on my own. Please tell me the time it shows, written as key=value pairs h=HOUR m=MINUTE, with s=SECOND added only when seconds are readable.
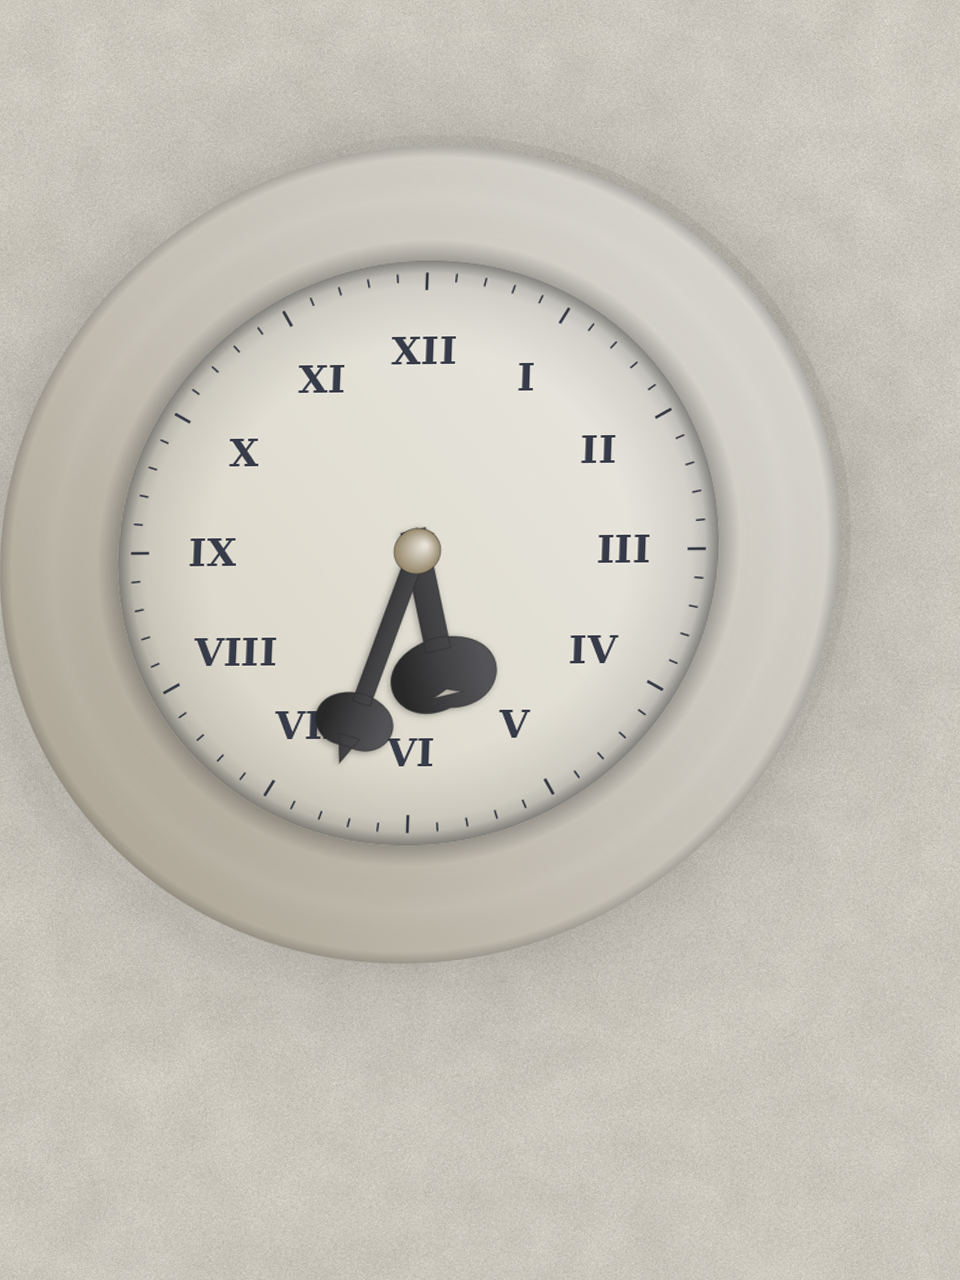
h=5 m=33
